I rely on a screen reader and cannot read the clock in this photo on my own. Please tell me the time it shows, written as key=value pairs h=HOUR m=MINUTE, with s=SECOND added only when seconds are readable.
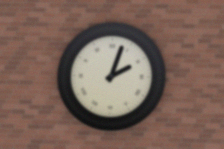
h=2 m=3
